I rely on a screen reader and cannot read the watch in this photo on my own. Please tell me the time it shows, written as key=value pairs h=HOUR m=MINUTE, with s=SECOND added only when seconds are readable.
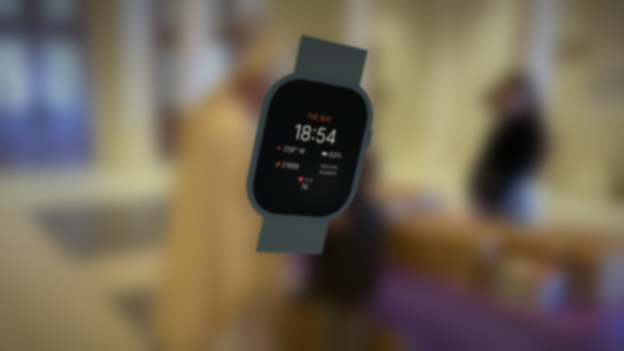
h=18 m=54
